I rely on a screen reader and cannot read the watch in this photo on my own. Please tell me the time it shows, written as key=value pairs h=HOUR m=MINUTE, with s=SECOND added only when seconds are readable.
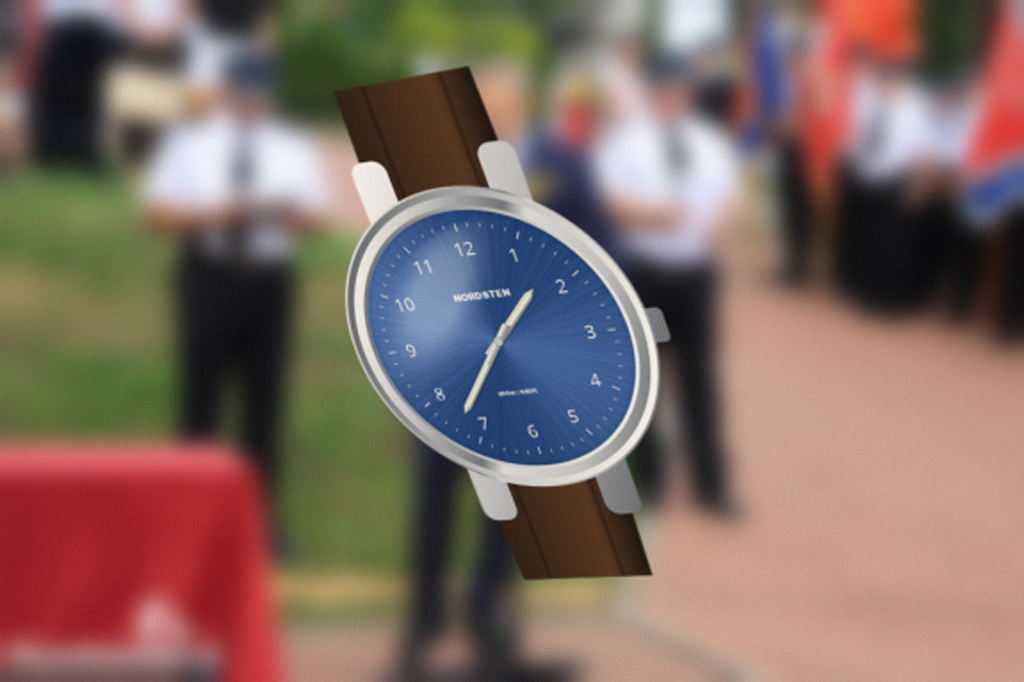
h=1 m=37
